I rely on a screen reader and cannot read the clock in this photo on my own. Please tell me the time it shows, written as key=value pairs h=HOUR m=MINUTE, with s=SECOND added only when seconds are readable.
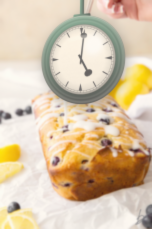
h=5 m=1
